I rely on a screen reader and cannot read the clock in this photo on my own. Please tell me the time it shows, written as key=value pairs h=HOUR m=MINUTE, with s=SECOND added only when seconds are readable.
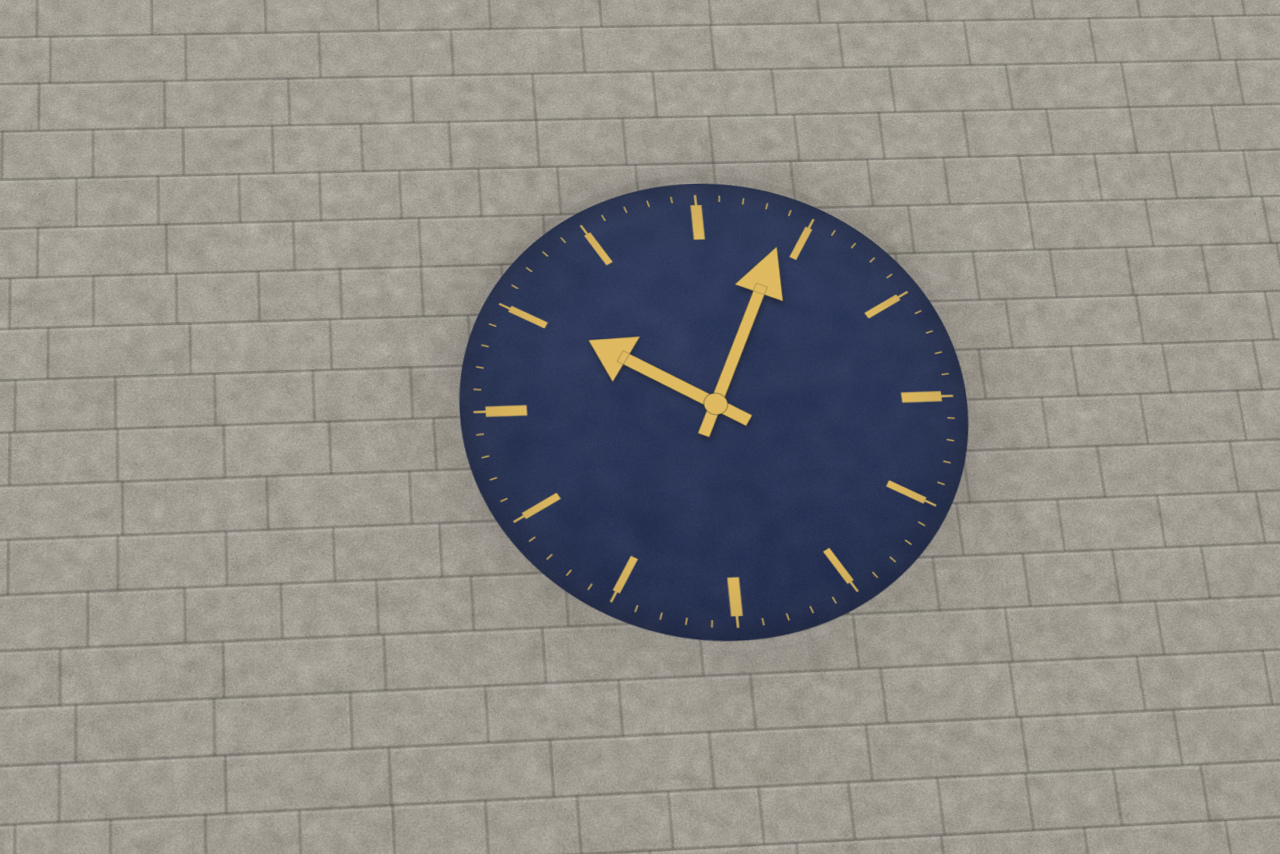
h=10 m=4
